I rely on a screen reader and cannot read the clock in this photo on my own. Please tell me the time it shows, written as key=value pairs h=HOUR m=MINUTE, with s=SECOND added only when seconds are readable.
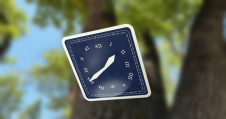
h=1 m=40
